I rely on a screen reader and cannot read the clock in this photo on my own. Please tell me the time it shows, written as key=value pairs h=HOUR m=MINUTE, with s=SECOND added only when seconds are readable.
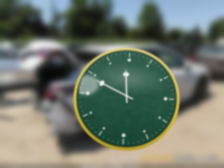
h=11 m=49
